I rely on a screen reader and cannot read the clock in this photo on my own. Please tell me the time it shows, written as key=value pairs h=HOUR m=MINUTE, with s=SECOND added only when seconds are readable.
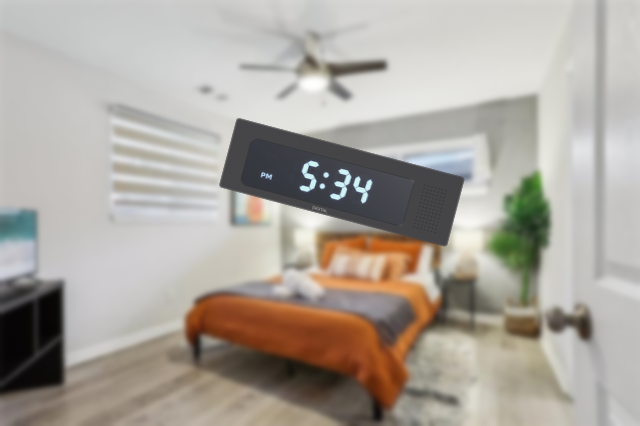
h=5 m=34
